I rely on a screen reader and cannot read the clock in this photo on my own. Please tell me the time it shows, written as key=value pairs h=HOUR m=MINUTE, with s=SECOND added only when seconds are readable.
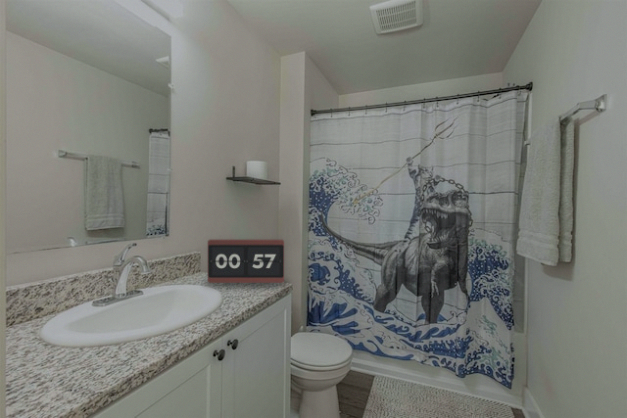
h=0 m=57
